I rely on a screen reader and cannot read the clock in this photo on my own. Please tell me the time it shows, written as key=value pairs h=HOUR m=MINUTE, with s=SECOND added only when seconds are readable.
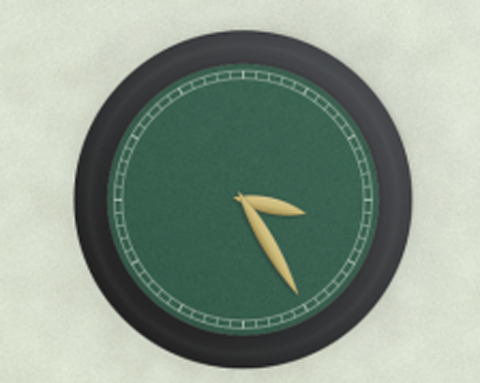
h=3 m=25
